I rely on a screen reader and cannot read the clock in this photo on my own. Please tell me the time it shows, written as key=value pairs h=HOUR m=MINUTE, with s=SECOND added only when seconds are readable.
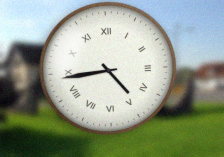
h=4 m=44
